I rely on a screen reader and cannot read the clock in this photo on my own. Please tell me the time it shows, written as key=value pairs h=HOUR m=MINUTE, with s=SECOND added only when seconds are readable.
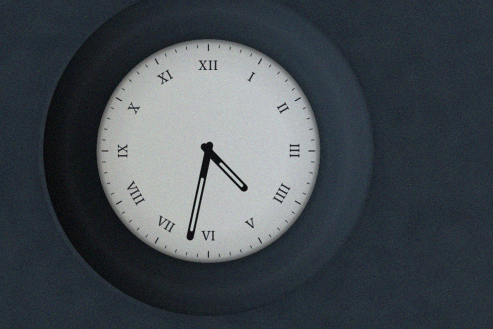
h=4 m=32
